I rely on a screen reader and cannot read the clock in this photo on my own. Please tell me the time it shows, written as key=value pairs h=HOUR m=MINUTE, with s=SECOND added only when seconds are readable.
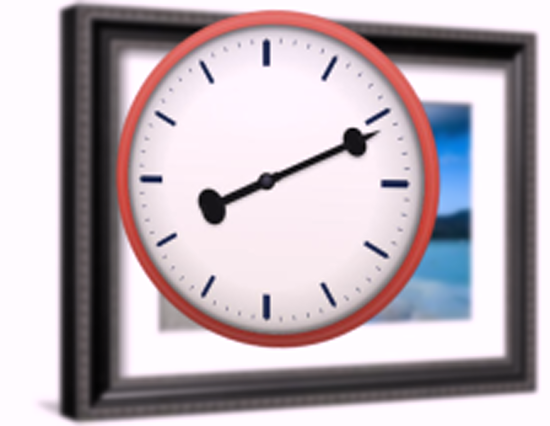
h=8 m=11
